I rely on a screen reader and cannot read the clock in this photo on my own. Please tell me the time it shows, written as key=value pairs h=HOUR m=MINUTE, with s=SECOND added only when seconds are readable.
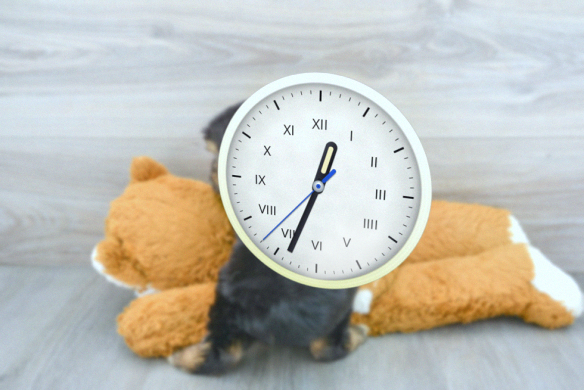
h=12 m=33 s=37
